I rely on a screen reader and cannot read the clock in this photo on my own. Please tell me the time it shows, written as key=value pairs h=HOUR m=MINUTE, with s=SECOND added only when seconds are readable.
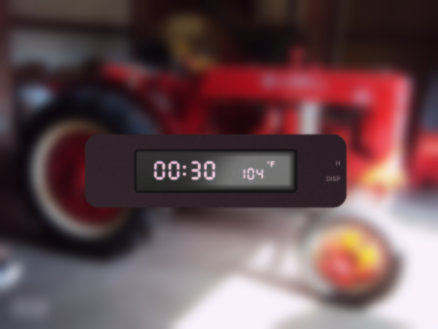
h=0 m=30
